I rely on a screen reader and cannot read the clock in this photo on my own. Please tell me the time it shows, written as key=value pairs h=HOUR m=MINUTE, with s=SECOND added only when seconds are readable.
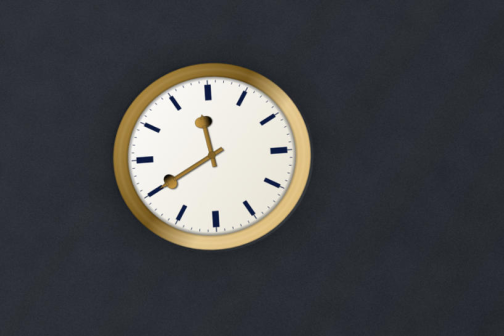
h=11 m=40
